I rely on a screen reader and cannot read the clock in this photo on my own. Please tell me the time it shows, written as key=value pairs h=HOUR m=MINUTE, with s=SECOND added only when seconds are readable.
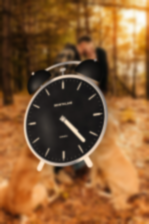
h=4 m=23
